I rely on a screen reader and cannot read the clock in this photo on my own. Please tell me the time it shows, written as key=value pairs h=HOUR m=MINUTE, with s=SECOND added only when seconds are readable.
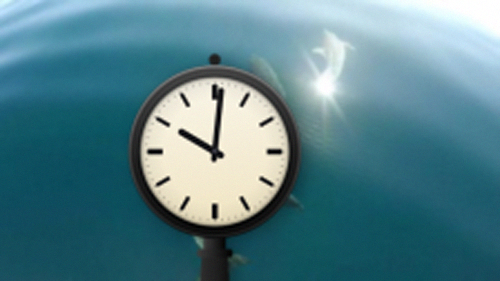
h=10 m=1
